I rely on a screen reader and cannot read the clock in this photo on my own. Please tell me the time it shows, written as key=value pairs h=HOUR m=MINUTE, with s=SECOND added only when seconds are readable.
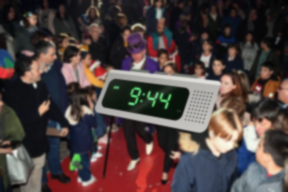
h=9 m=44
